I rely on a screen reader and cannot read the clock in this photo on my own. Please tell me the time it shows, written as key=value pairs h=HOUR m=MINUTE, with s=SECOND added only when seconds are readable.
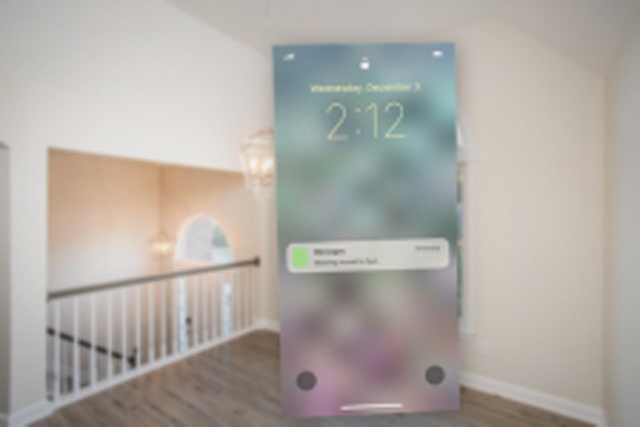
h=2 m=12
